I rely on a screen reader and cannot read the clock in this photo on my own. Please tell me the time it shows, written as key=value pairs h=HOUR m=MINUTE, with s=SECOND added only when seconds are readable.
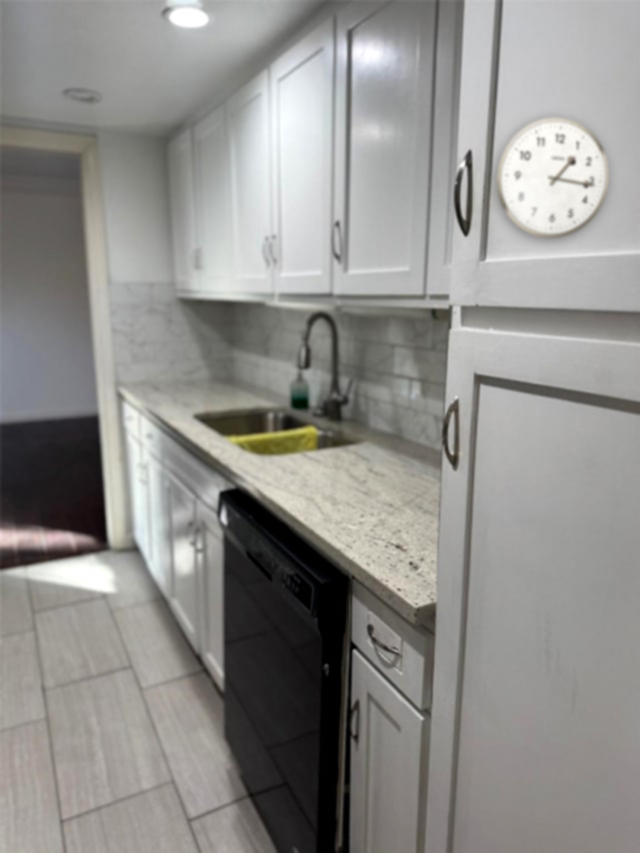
h=1 m=16
